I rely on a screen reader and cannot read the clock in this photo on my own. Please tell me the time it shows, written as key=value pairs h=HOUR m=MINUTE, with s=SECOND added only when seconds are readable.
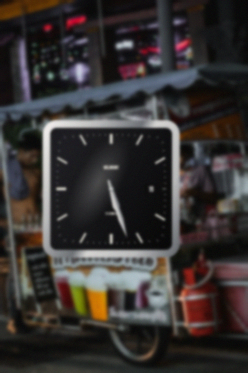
h=5 m=27
